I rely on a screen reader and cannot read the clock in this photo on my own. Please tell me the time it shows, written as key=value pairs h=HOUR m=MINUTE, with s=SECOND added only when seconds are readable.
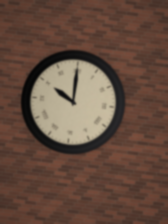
h=10 m=0
